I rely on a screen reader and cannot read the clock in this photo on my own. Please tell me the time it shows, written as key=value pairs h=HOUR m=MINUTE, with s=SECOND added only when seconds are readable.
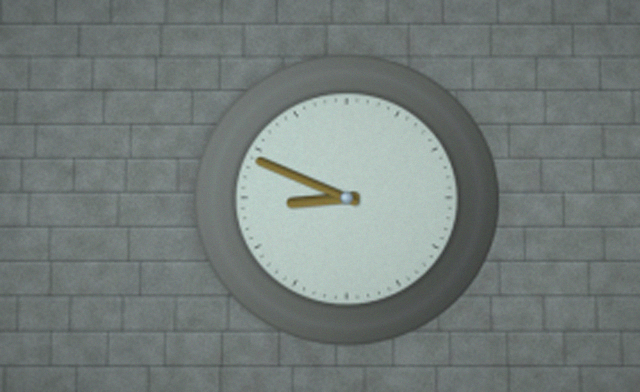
h=8 m=49
